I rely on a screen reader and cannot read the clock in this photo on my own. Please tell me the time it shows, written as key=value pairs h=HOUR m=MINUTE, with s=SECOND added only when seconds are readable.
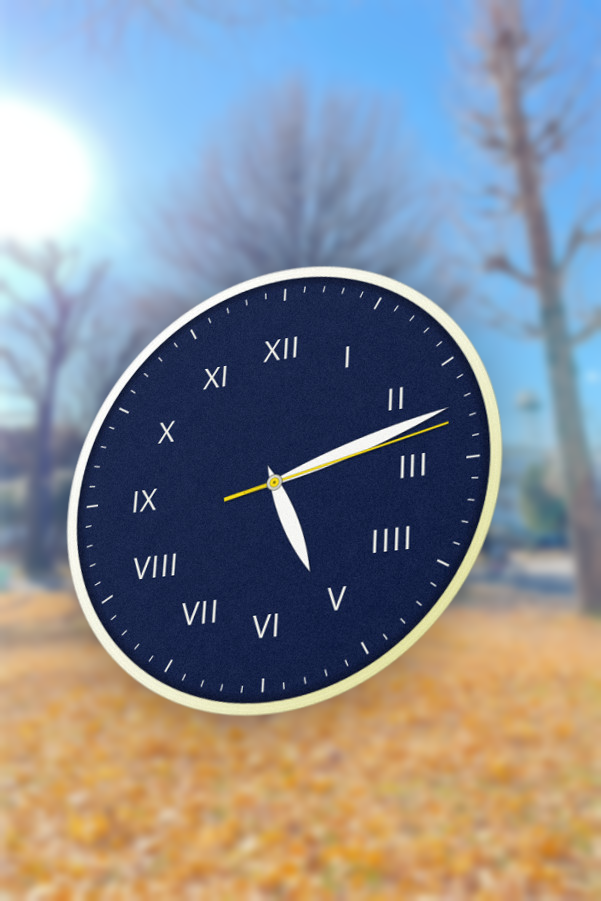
h=5 m=12 s=13
